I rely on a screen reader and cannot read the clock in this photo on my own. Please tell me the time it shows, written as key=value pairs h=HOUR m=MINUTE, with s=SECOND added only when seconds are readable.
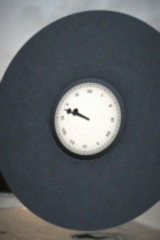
h=9 m=48
